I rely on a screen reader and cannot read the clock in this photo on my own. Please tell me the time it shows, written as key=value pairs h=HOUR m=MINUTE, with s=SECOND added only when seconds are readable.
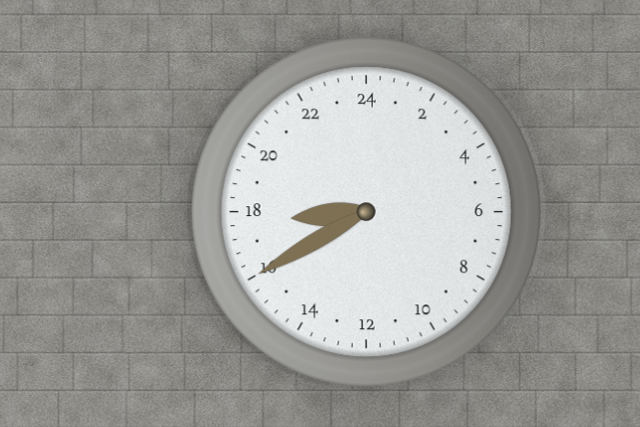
h=17 m=40
